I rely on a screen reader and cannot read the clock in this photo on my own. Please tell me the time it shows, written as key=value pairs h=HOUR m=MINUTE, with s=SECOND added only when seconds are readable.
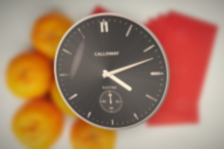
h=4 m=12
